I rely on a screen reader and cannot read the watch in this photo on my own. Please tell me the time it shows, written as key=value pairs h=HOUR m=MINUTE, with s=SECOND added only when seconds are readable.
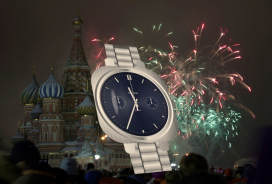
h=11 m=35
